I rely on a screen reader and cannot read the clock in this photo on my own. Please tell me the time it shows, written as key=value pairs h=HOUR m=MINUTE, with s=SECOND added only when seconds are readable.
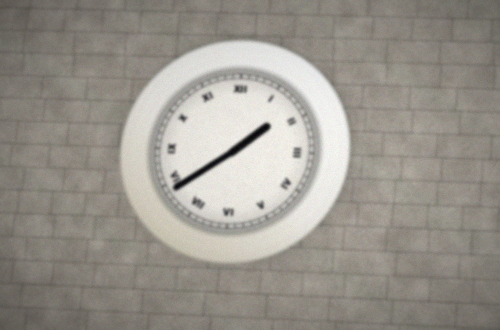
h=1 m=39
